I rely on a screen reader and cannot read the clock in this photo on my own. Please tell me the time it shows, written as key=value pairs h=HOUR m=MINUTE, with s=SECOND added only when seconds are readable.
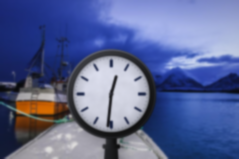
h=12 m=31
